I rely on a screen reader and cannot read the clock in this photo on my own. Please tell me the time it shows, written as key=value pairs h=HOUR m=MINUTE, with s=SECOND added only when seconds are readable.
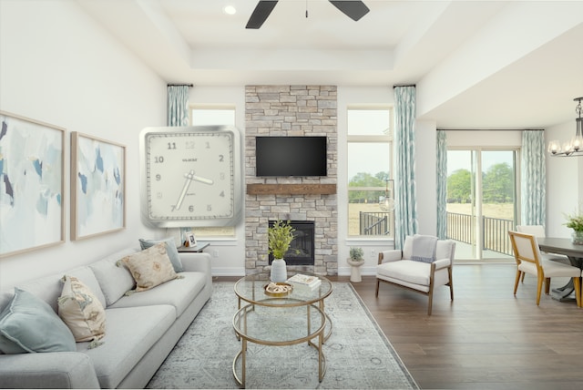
h=3 m=34
